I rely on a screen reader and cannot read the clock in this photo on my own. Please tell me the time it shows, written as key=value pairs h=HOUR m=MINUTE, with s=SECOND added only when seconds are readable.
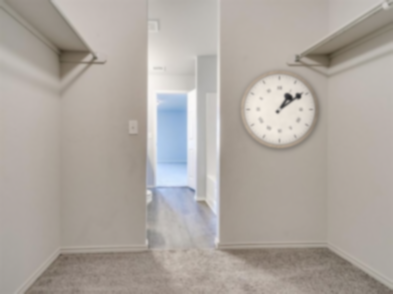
h=1 m=9
